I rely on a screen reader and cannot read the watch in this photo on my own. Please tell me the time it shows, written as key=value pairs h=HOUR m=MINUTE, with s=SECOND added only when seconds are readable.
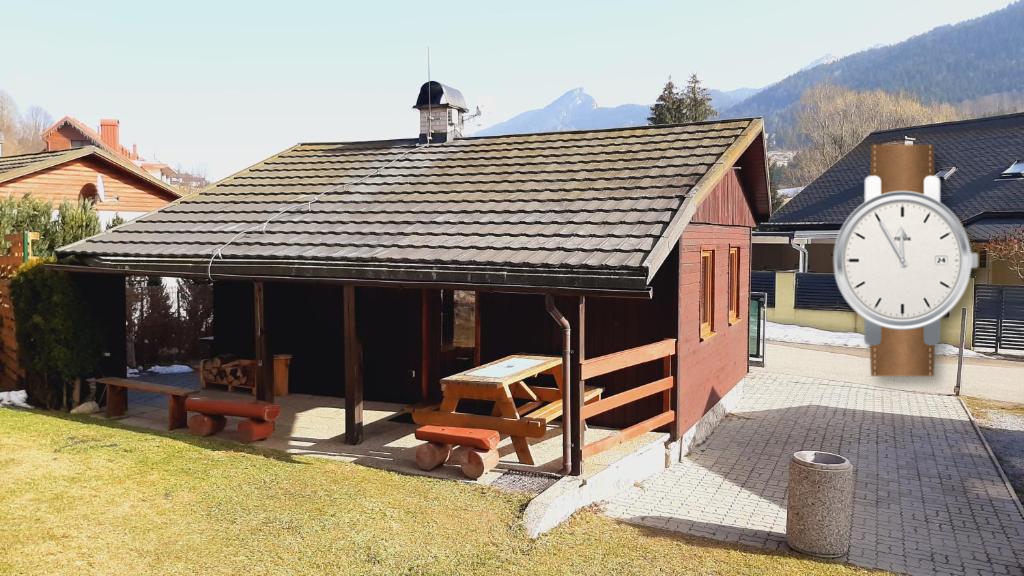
h=11 m=55
